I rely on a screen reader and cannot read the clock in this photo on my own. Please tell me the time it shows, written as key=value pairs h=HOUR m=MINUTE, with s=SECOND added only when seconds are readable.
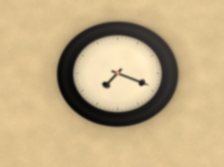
h=7 m=19
